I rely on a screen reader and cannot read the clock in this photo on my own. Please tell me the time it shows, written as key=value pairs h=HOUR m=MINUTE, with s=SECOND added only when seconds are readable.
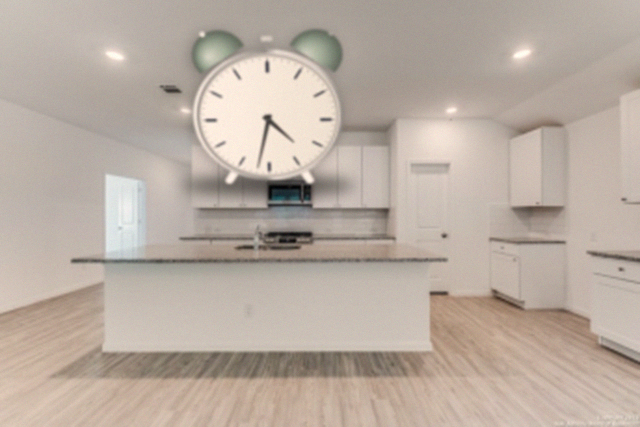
h=4 m=32
